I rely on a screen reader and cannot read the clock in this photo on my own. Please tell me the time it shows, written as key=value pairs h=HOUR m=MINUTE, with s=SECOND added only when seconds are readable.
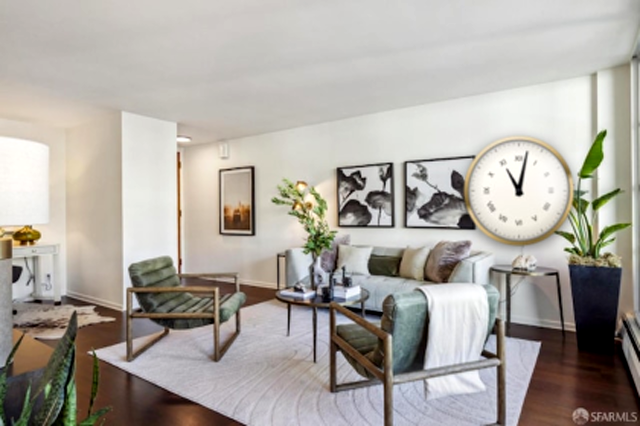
h=11 m=2
